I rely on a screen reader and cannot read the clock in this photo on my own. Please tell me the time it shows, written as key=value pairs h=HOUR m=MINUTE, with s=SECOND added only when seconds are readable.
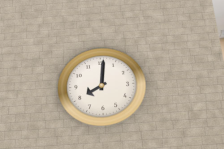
h=8 m=1
